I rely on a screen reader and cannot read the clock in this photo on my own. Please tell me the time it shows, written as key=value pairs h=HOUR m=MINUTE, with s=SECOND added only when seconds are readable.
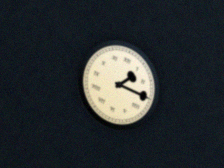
h=1 m=15
